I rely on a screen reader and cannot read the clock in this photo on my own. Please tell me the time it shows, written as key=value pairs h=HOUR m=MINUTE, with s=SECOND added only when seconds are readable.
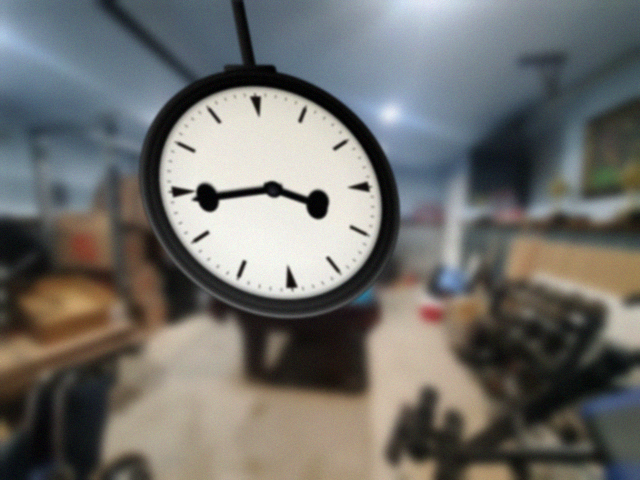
h=3 m=44
